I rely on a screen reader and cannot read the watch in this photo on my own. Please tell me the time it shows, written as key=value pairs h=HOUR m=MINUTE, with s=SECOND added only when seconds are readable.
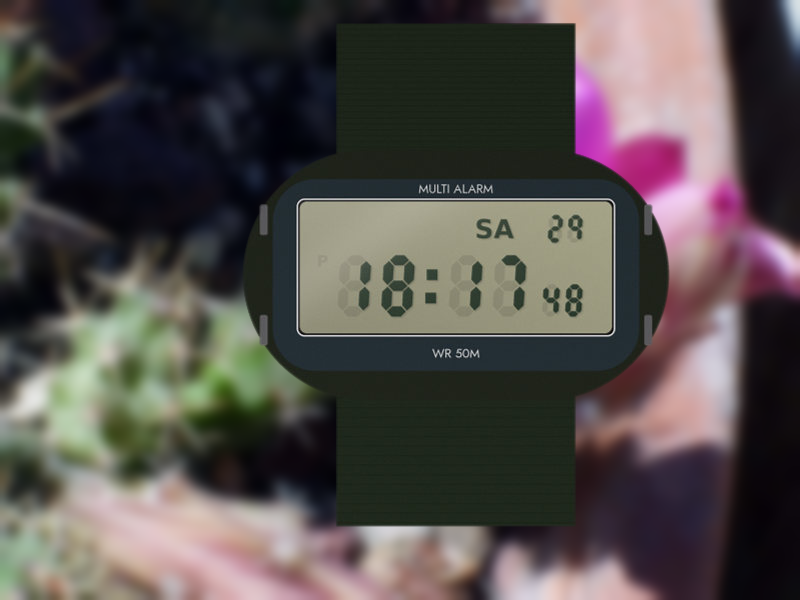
h=18 m=17 s=48
